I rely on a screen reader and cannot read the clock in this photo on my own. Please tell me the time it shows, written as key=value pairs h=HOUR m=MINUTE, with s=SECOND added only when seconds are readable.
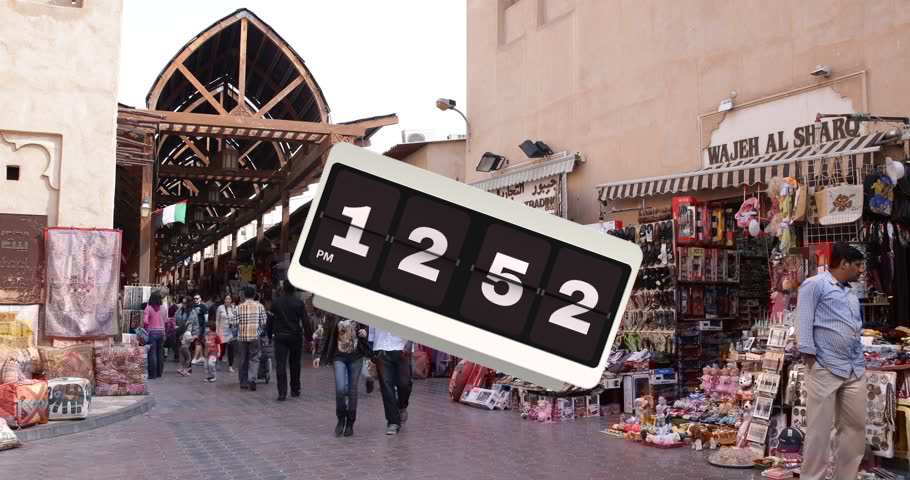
h=12 m=52
